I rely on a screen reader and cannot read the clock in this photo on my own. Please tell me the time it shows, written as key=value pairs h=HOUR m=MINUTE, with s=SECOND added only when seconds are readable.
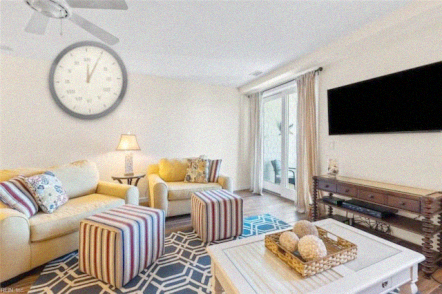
h=12 m=5
